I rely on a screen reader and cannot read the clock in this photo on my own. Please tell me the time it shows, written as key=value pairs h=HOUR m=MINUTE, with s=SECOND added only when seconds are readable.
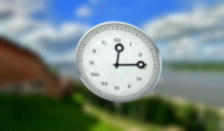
h=12 m=14
